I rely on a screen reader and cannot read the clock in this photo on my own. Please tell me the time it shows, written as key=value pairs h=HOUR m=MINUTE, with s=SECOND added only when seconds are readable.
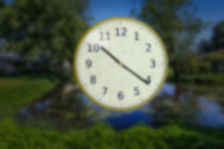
h=10 m=21
